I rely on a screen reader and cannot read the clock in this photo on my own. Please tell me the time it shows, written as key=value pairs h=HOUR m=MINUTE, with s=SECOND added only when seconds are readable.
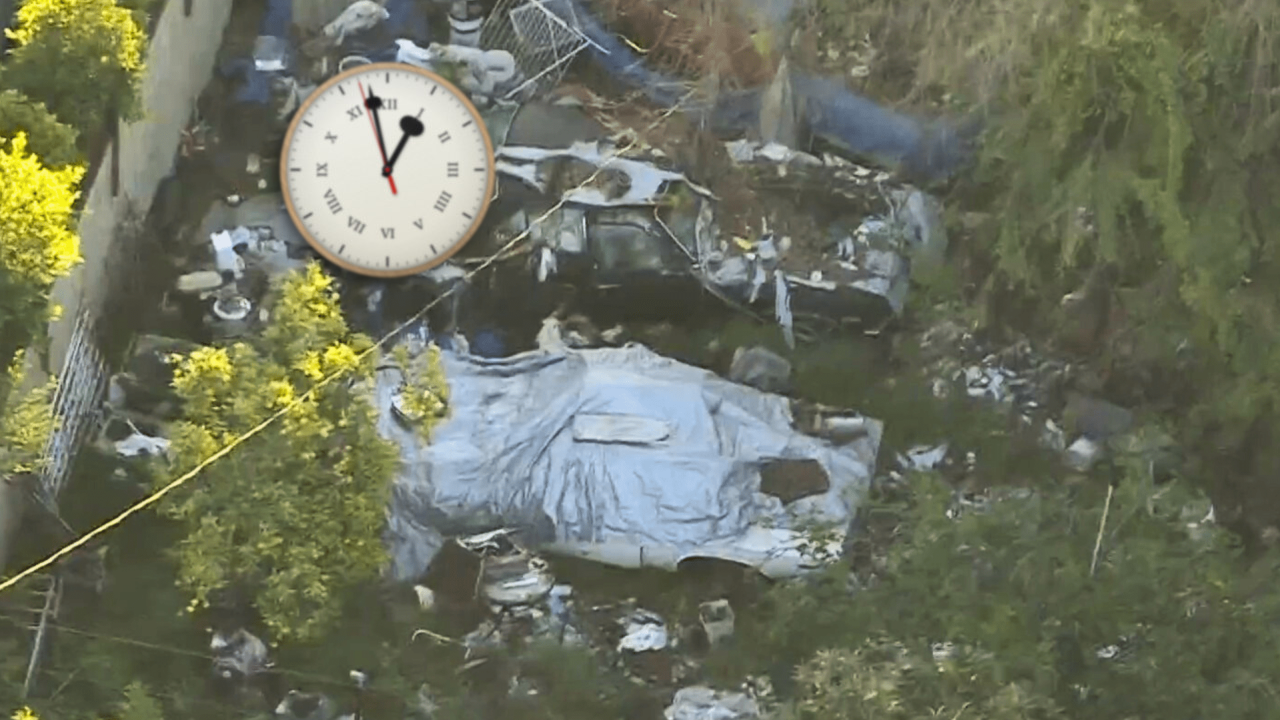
h=12 m=57 s=57
